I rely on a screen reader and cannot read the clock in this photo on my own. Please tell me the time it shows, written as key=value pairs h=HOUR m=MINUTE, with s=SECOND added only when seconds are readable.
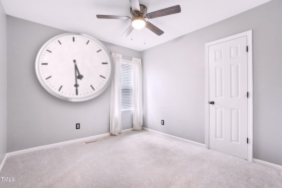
h=5 m=30
